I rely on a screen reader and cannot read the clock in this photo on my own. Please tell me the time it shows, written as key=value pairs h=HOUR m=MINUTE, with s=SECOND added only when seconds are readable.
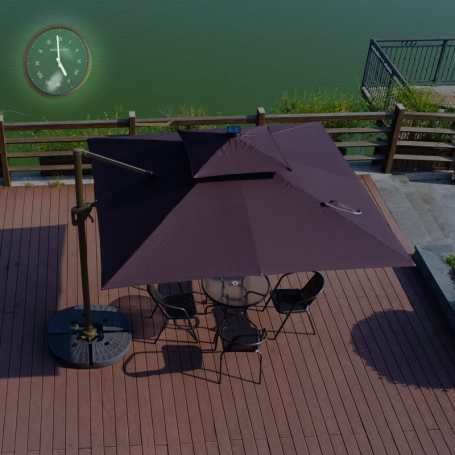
h=4 m=59
